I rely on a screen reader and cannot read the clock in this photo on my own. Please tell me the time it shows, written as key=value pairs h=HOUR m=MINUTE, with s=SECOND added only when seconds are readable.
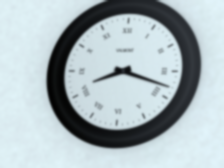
h=8 m=18
